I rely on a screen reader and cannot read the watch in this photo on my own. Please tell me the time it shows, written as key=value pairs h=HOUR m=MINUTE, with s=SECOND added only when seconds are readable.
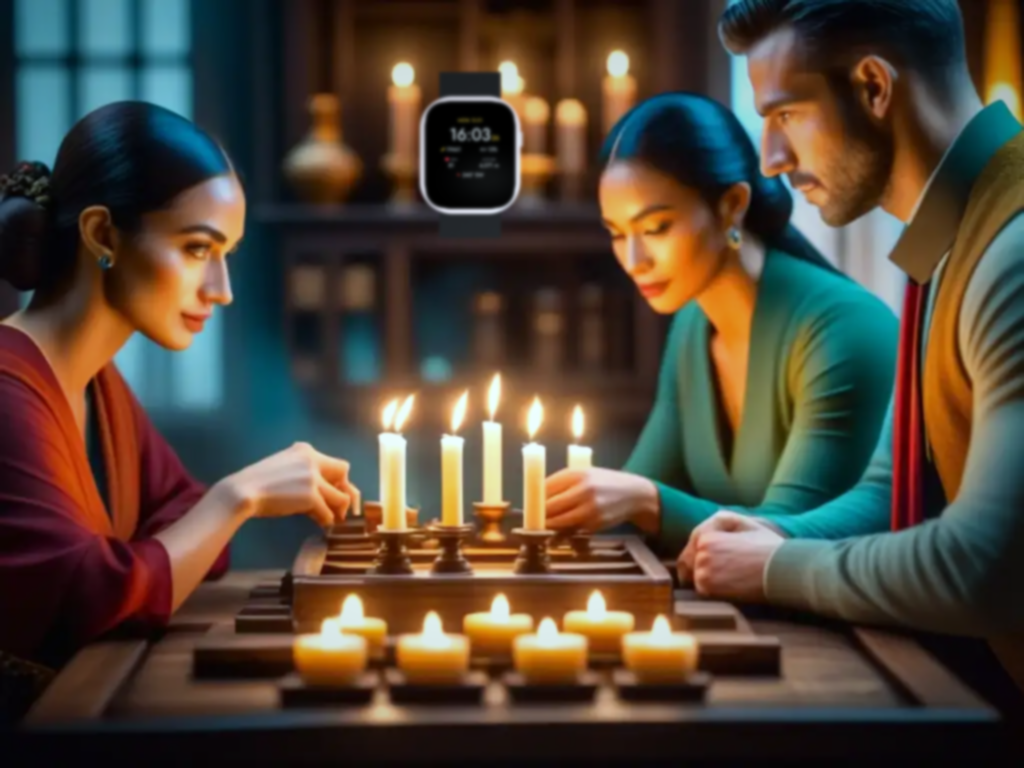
h=16 m=3
